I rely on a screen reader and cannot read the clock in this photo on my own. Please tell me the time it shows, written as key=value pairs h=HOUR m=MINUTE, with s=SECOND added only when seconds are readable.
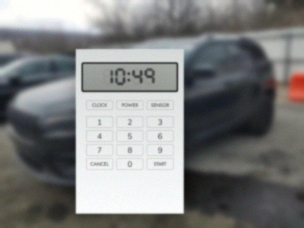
h=10 m=49
